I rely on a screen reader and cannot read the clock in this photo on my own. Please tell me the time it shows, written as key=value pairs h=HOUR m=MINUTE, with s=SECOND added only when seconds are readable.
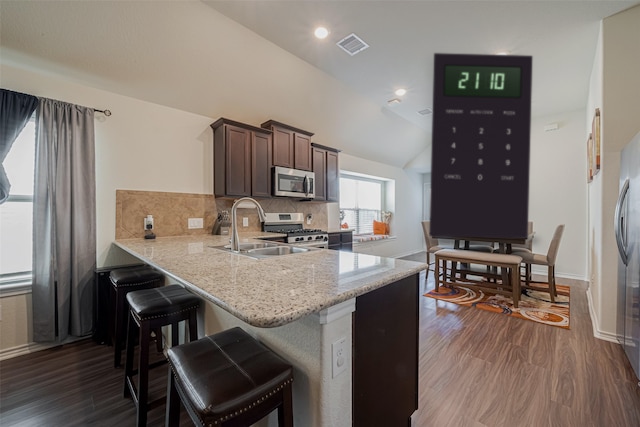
h=21 m=10
